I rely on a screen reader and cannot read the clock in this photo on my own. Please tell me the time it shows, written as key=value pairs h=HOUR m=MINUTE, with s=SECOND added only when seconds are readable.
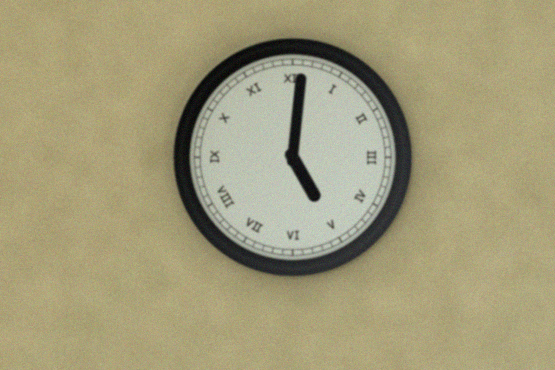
h=5 m=1
